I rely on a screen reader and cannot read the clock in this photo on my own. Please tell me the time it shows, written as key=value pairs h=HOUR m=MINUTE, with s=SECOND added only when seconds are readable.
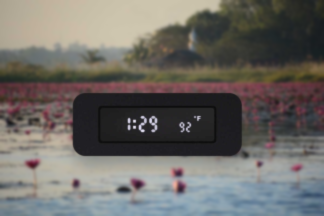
h=1 m=29
